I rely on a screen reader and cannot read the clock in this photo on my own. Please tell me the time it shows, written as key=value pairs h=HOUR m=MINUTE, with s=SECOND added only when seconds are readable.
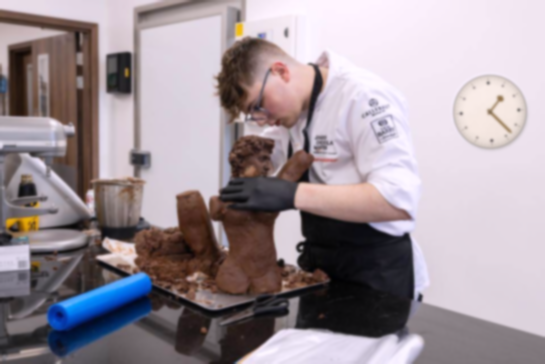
h=1 m=23
